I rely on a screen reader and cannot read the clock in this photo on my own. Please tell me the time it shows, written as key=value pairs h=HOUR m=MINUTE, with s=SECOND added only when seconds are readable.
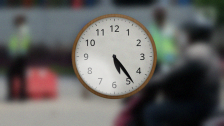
h=5 m=24
